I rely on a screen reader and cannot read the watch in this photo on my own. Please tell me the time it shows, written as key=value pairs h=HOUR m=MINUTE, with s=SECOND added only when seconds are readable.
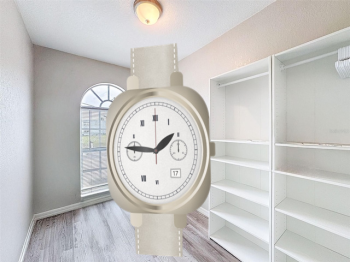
h=1 m=46
